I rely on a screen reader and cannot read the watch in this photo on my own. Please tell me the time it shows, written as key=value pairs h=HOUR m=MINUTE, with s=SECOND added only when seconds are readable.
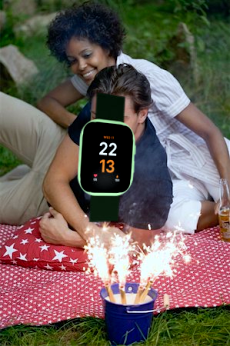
h=22 m=13
